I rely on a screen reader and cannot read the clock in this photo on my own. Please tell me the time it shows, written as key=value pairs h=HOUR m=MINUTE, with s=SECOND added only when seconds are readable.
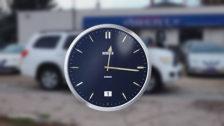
h=12 m=16
